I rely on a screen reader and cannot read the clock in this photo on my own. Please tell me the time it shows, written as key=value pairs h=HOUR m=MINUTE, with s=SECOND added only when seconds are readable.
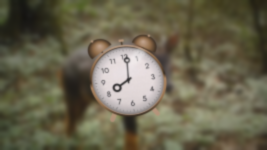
h=8 m=1
